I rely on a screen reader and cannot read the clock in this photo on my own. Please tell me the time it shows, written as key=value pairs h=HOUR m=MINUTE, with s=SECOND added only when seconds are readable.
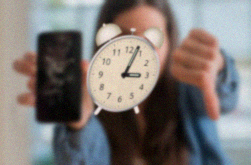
h=3 m=3
